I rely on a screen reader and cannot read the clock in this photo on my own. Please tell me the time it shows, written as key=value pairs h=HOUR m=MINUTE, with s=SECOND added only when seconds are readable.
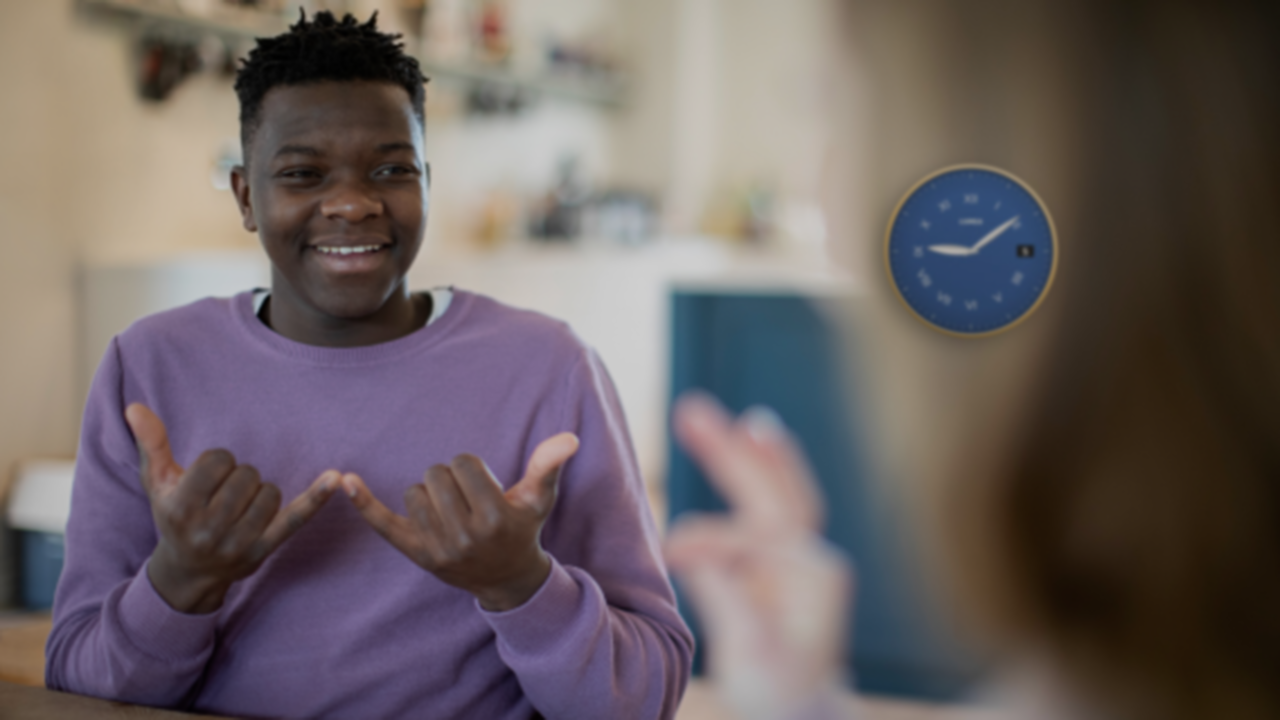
h=9 m=9
